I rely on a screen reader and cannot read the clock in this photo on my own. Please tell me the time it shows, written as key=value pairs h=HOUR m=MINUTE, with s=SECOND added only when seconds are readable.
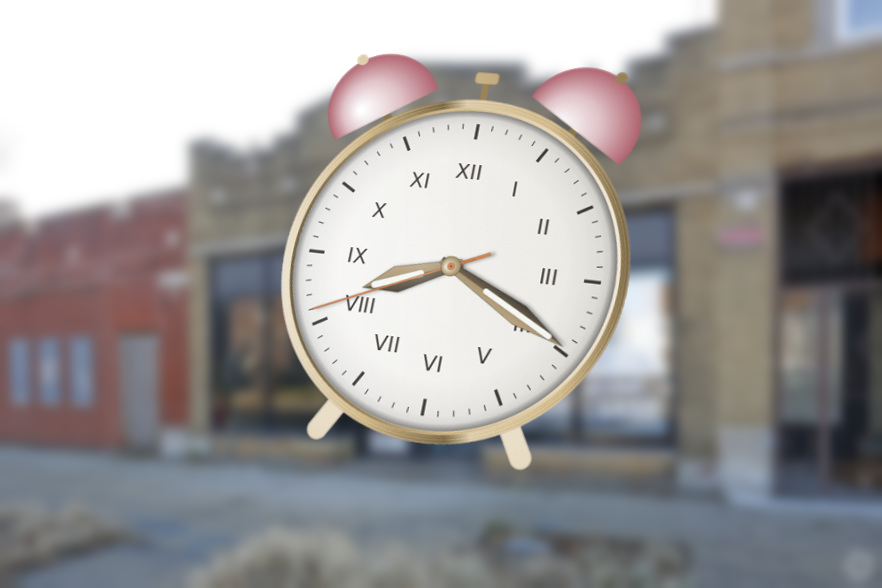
h=8 m=19 s=41
